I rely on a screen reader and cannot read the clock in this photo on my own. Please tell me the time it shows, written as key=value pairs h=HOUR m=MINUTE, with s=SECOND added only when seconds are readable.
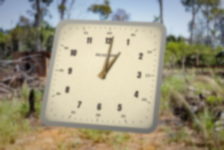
h=1 m=1
